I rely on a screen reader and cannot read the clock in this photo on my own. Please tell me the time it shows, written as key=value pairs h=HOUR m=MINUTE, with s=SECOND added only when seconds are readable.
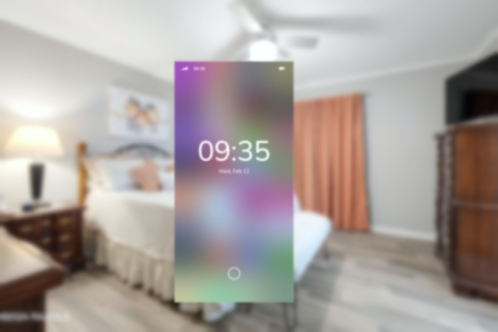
h=9 m=35
